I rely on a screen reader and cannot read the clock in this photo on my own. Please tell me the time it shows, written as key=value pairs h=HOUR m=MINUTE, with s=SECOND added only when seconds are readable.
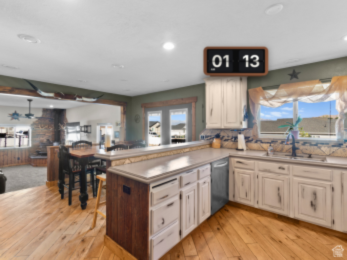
h=1 m=13
